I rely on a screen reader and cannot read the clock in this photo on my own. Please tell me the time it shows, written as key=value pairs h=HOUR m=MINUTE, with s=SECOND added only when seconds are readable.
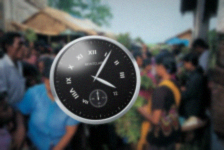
h=4 m=6
